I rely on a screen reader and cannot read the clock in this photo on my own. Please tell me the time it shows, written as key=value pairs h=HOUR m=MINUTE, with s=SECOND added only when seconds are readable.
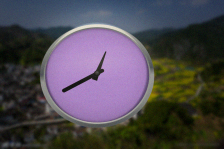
h=12 m=40
